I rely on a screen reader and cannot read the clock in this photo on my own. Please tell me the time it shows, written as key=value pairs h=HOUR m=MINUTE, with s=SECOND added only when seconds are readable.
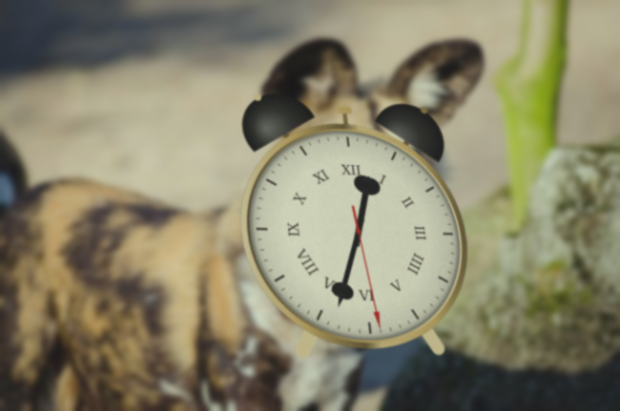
h=12 m=33 s=29
